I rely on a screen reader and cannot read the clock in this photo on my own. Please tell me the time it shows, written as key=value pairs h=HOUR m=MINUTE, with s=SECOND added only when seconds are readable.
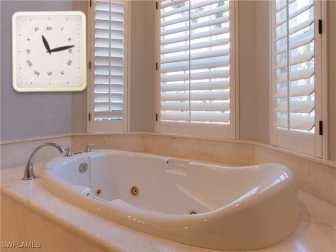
h=11 m=13
